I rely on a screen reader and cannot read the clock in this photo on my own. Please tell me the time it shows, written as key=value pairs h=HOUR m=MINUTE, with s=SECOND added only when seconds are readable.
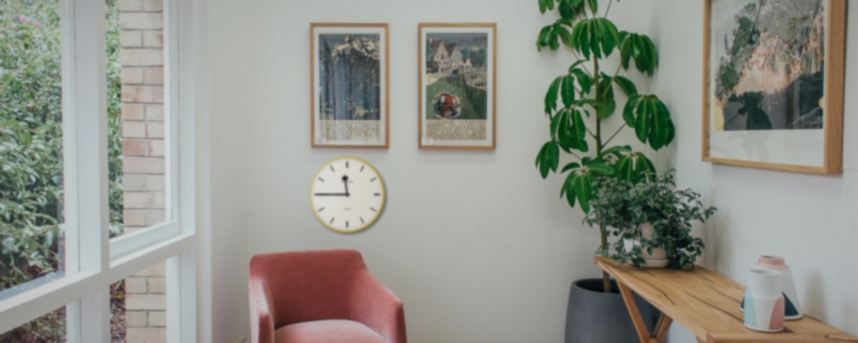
h=11 m=45
